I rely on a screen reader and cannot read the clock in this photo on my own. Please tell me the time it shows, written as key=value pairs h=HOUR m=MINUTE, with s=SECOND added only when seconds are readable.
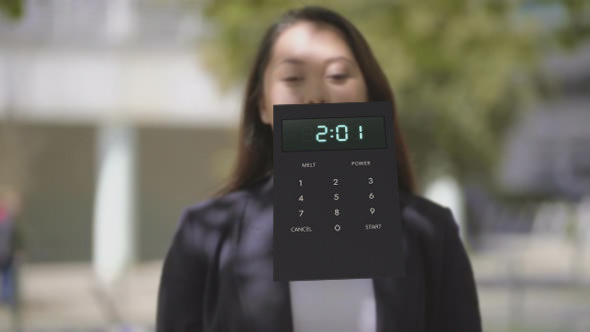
h=2 m=1
